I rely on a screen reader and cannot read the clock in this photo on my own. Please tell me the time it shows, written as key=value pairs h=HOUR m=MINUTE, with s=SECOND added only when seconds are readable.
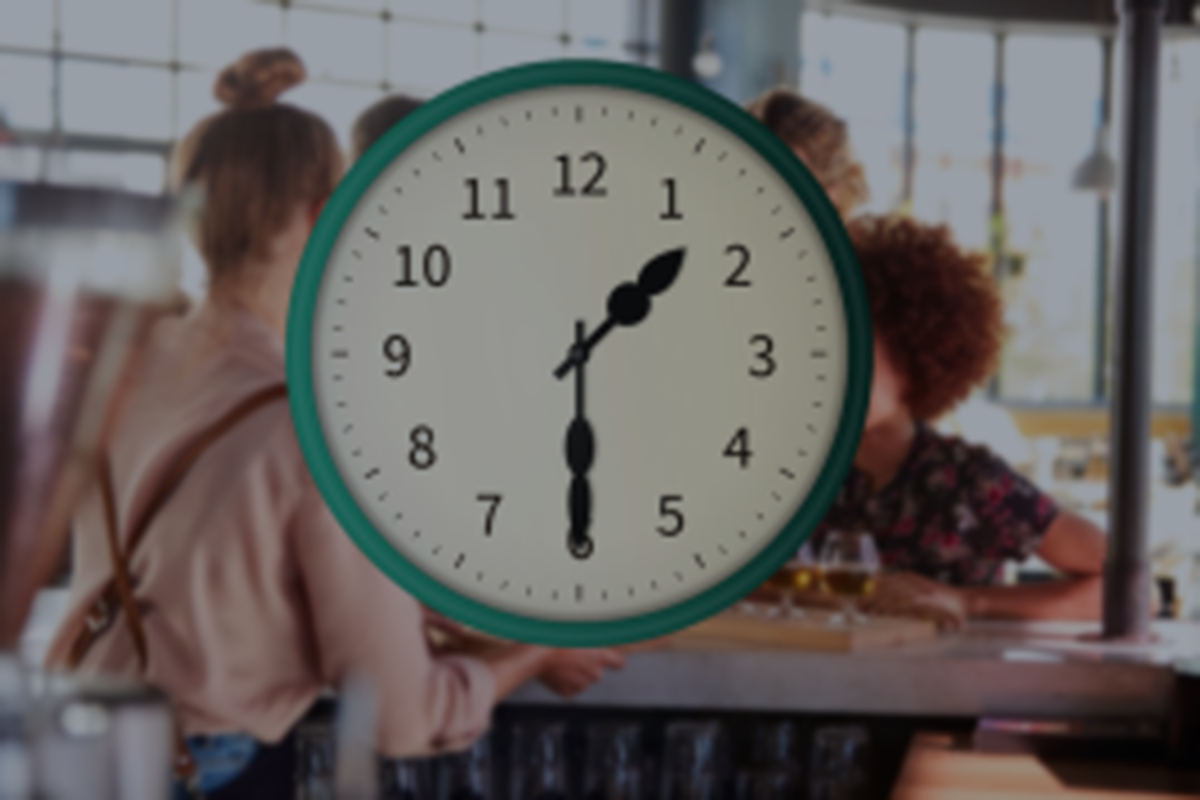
h=1 m=30
